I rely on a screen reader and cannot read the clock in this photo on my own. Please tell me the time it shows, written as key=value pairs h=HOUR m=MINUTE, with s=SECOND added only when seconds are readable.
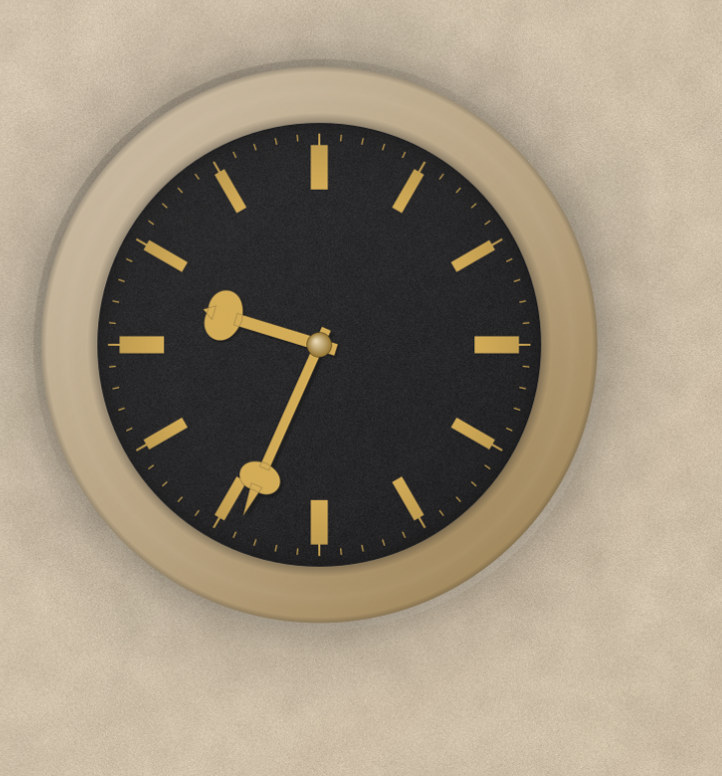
h=9 m=34
